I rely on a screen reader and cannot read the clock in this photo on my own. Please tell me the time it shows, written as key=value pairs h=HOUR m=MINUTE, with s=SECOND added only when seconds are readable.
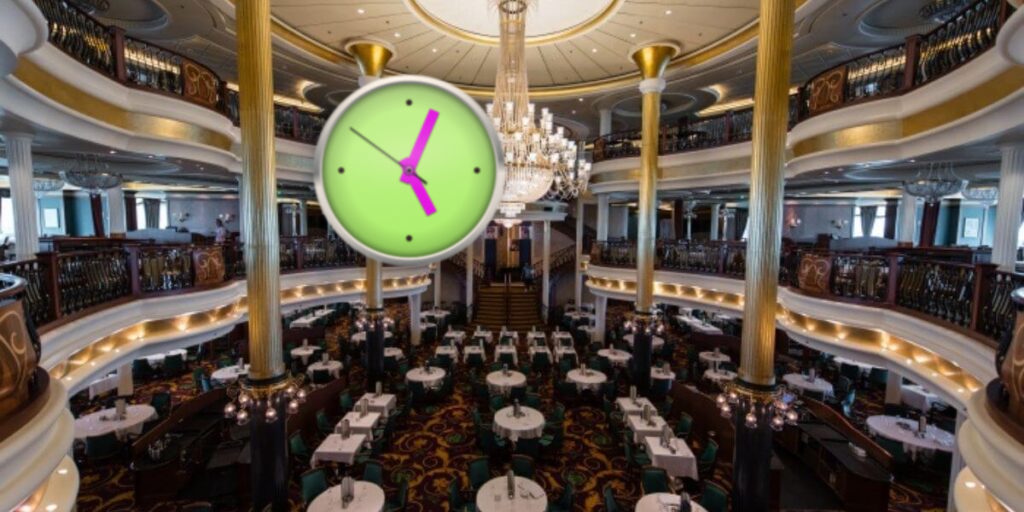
h=5 m=3 s=51
